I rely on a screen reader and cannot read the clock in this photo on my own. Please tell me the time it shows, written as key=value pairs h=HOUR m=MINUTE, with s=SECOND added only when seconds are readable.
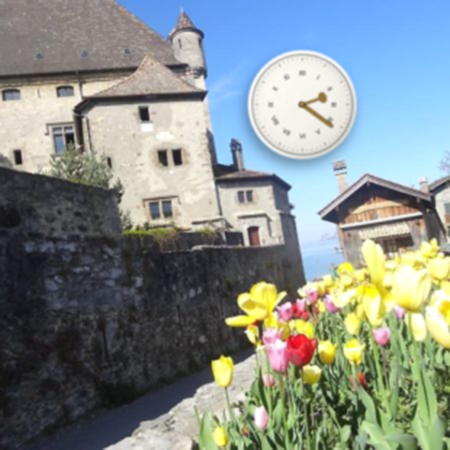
h=2 m=21
